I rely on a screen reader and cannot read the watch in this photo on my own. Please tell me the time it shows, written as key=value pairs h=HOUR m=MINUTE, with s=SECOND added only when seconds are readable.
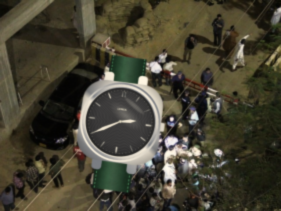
h=2 m=40
